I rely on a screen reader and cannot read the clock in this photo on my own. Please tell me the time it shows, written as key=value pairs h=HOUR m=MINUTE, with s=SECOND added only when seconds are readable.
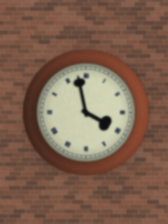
h=3 m=58
